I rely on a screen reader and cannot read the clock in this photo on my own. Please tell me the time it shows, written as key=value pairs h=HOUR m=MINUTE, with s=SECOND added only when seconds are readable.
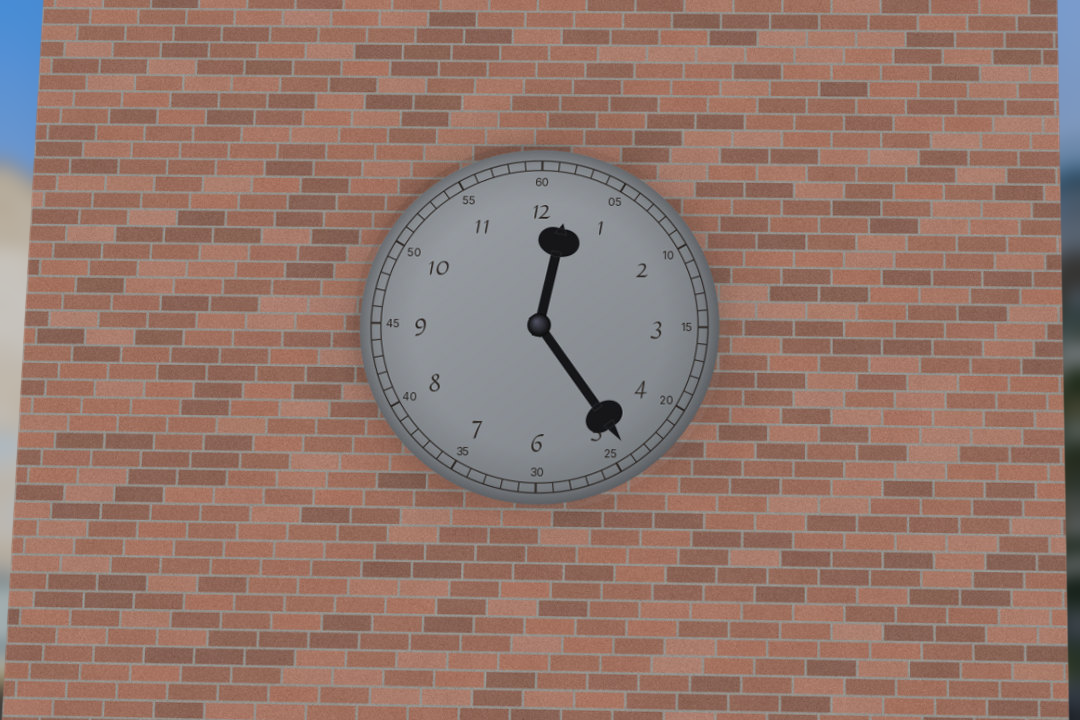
h=12 m=24
